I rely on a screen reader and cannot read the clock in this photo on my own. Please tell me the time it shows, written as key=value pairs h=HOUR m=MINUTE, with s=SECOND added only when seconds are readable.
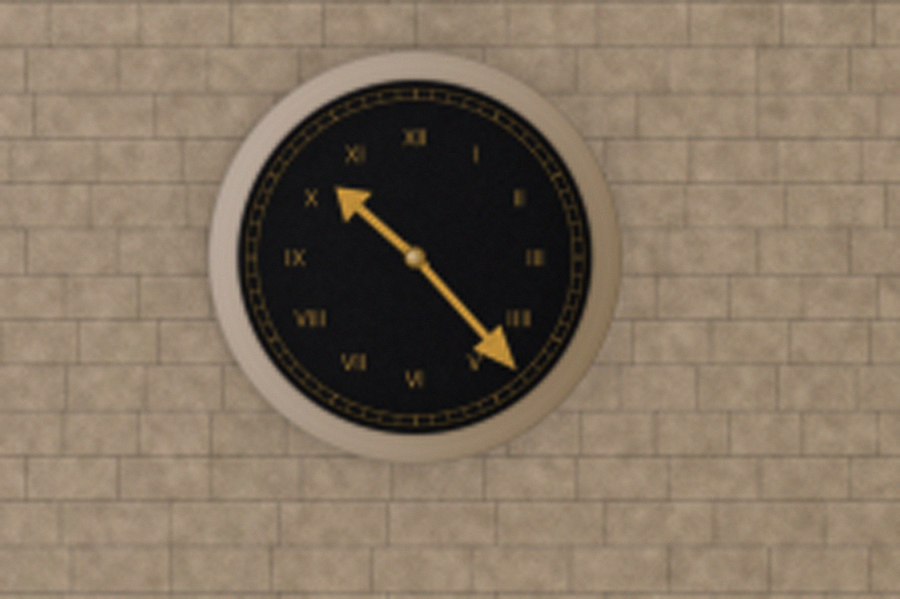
h=10 m=23
